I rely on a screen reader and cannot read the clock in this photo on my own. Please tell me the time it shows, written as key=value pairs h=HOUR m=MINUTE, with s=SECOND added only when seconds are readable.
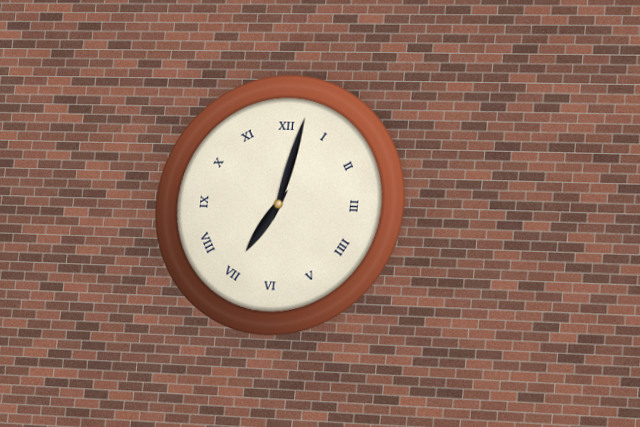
h=7 m=2
